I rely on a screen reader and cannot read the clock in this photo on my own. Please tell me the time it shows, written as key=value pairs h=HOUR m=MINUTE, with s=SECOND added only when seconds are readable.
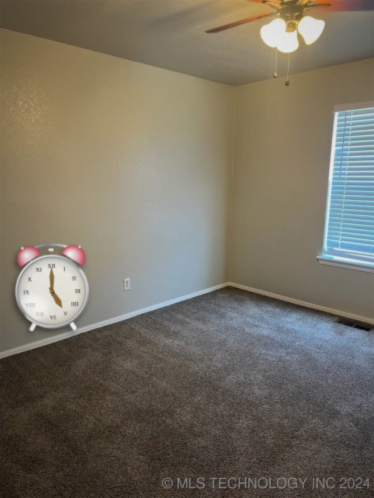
h=5 m=0
